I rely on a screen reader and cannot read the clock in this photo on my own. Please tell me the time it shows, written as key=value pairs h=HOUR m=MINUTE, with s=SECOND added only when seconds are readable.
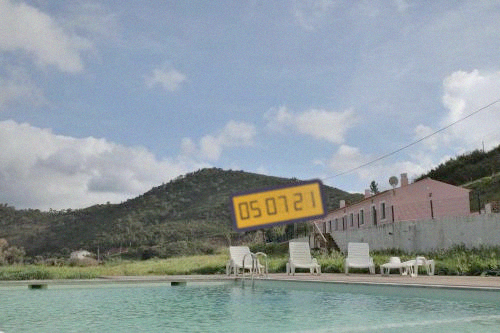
h=5 m=7 s=21
